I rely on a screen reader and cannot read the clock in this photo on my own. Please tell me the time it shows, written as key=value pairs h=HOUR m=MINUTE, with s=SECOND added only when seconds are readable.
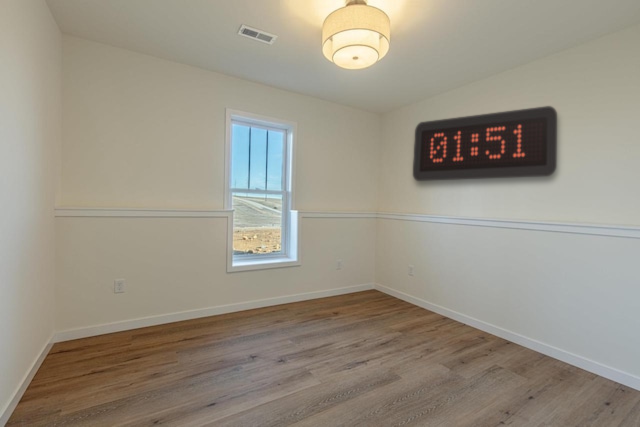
h=1 m=51
